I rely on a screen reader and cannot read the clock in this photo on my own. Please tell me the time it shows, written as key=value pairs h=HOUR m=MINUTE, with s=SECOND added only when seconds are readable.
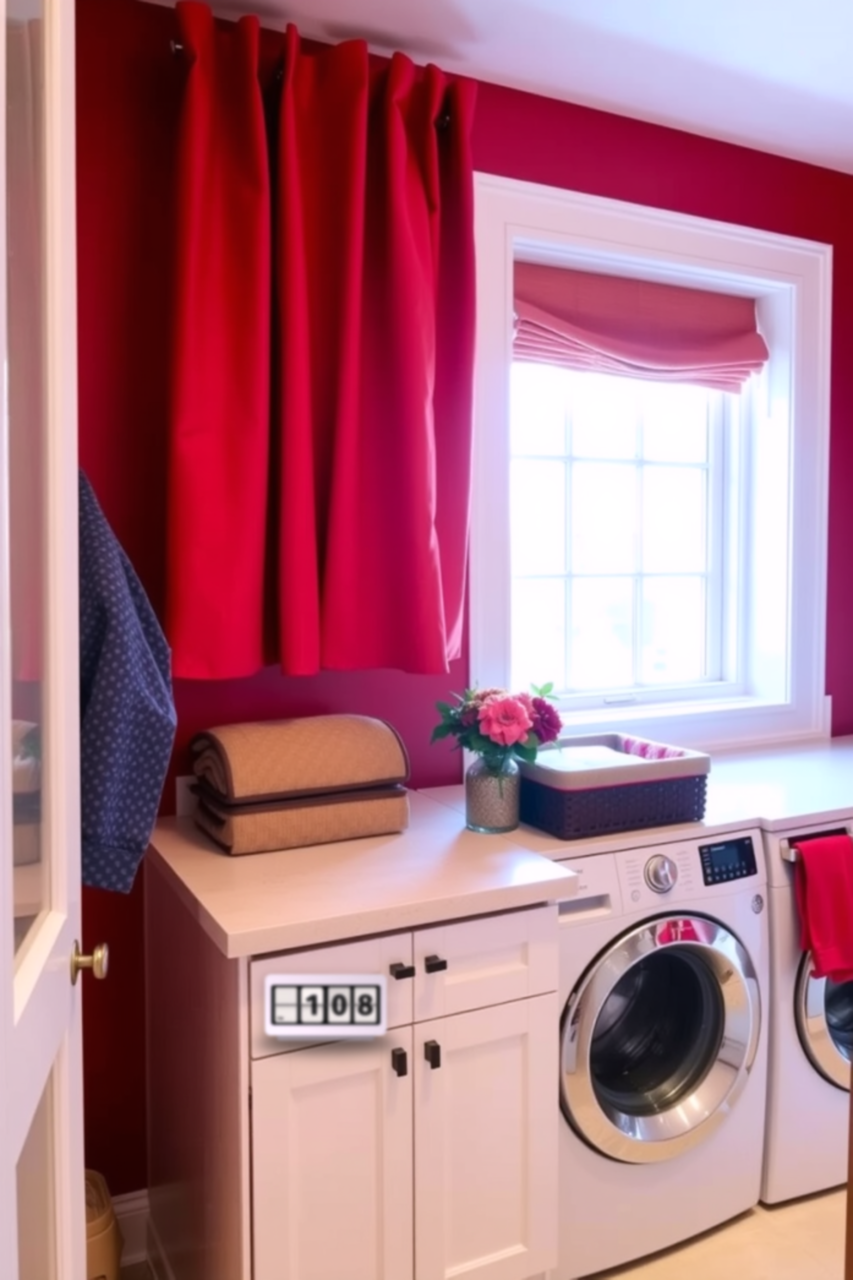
h=1 m=8
